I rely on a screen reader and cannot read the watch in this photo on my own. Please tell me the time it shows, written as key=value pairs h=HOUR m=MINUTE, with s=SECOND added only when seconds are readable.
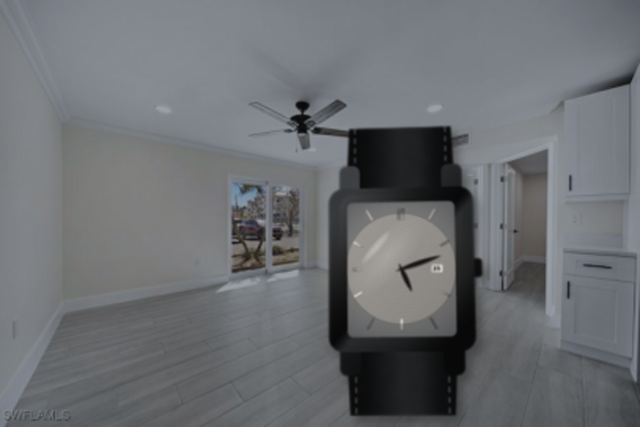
h=5 m=12
